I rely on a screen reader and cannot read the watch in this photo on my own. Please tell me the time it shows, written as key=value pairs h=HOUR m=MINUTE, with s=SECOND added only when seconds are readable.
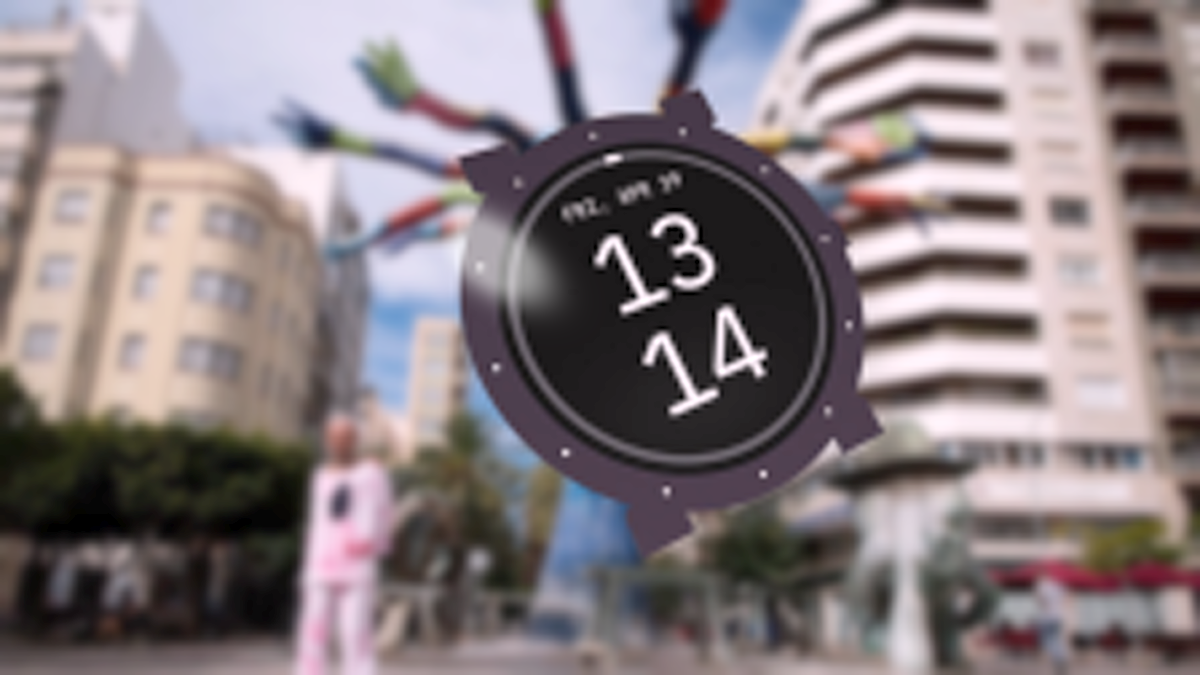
h=13 m=14
